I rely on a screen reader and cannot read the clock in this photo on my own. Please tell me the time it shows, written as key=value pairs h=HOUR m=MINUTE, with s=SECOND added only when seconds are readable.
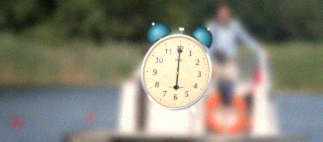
h=6 m=0
